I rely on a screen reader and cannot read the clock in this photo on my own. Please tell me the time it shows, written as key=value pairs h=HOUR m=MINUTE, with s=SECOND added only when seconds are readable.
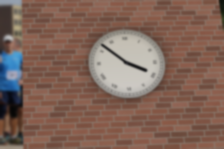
h=3 m=52
